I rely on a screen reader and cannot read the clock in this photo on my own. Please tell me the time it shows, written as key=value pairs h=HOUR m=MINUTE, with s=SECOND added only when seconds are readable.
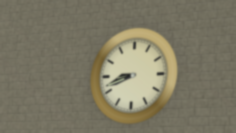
h=8 m=42
